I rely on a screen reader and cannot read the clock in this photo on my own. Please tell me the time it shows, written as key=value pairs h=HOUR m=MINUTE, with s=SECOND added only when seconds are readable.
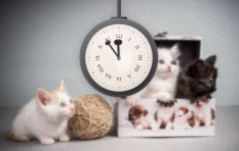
h=11 m=54
